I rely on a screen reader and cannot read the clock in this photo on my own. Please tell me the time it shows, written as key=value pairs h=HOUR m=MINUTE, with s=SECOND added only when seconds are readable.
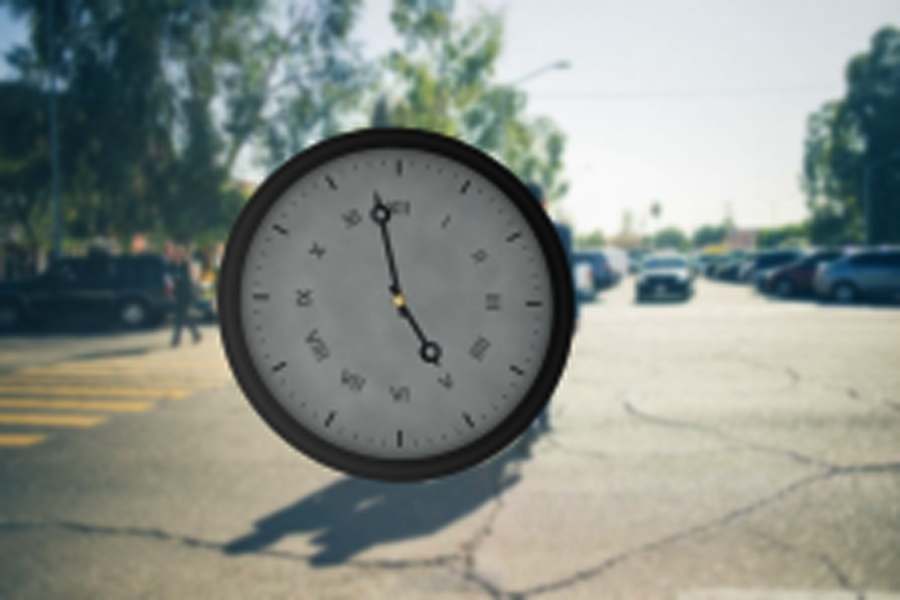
h=4 m=58
